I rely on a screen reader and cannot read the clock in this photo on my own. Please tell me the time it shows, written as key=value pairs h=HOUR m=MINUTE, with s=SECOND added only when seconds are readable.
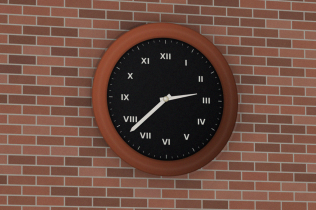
h=2 m=38
